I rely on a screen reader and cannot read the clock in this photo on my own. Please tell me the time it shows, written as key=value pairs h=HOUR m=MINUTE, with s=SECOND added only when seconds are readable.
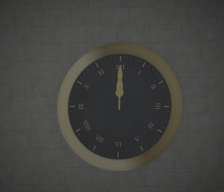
h=12 m=0
